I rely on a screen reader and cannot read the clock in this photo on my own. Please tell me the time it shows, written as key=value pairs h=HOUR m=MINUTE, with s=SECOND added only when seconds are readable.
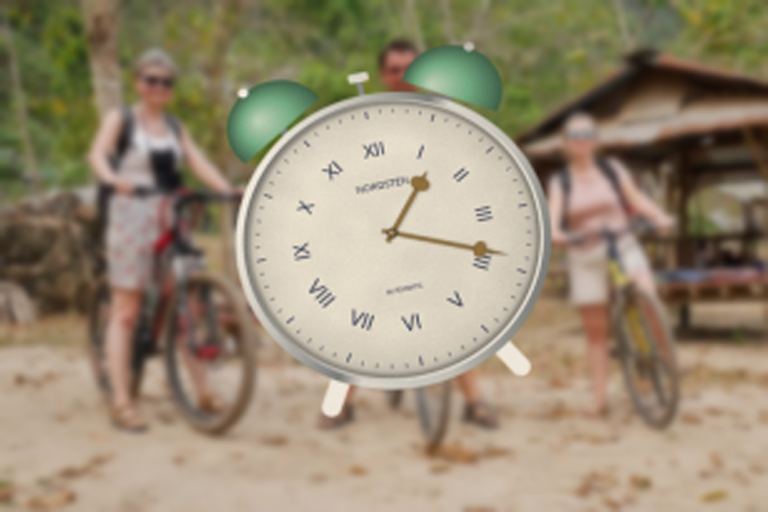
h=1 m=19
